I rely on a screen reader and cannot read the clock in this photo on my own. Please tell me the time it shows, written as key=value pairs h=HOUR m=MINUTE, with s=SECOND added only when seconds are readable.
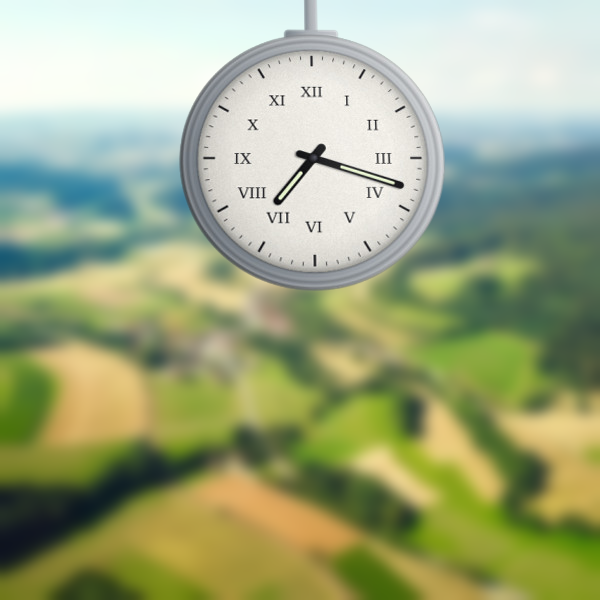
h=7 m=18
